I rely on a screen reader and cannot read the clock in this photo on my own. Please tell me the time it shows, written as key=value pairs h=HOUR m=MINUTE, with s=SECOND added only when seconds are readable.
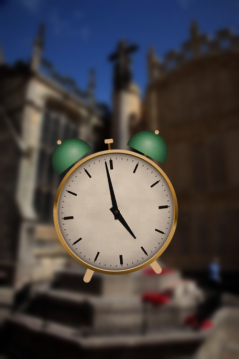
h=4 m=59
